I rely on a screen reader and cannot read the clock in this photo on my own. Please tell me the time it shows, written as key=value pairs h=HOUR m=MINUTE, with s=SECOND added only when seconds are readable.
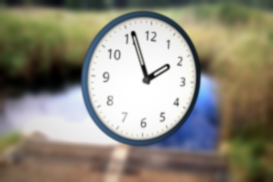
h=1 m=56
